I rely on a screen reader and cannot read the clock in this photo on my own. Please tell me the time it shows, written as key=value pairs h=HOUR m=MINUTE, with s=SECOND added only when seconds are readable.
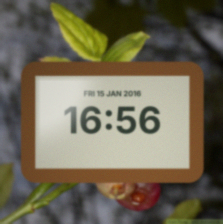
h=16 m=56
